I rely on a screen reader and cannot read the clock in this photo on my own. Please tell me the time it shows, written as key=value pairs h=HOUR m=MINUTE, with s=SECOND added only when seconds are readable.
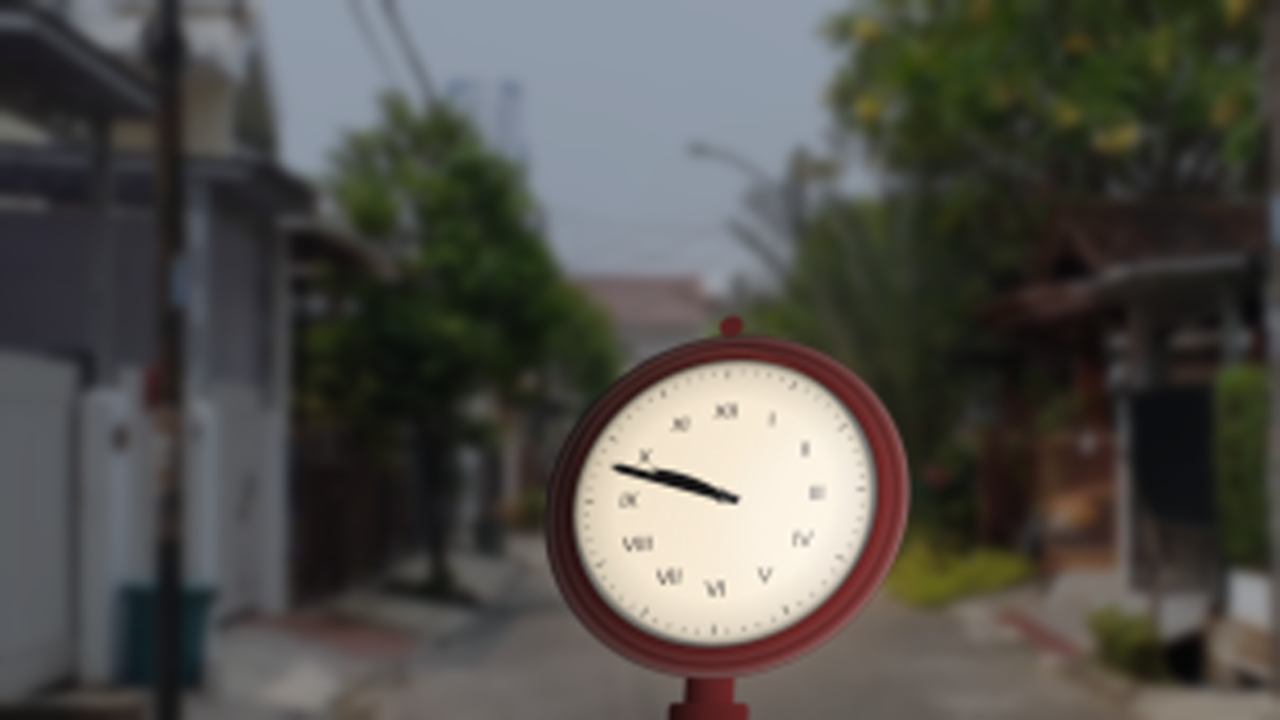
h=9 m=48
